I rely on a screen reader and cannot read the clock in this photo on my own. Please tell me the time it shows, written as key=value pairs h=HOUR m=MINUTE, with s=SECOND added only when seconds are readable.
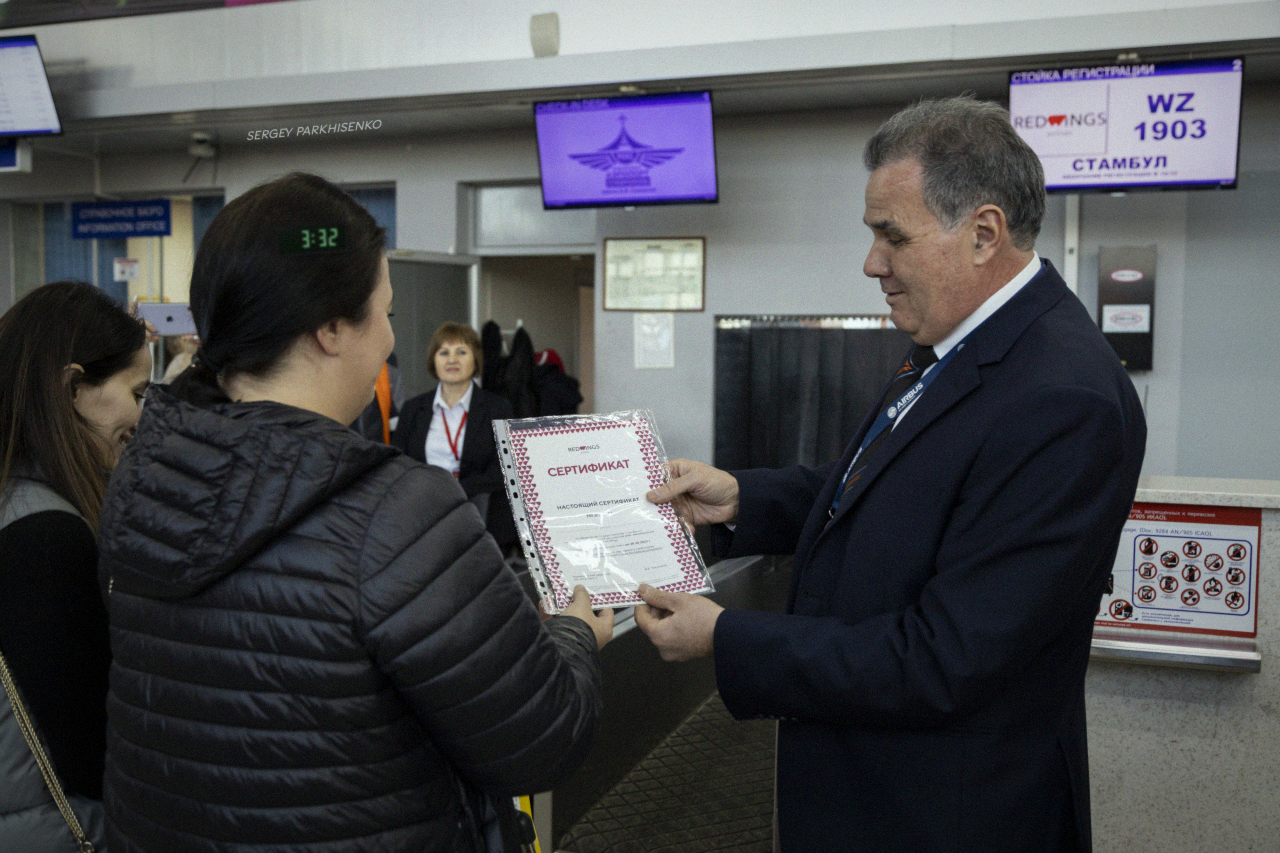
h=3 m=32
